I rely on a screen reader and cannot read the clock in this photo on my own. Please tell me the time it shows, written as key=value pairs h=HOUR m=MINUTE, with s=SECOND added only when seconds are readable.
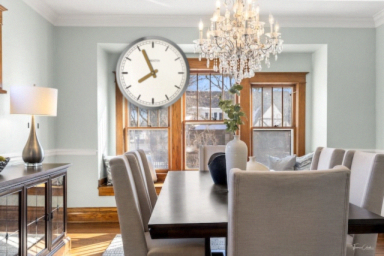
h=7 m=56
